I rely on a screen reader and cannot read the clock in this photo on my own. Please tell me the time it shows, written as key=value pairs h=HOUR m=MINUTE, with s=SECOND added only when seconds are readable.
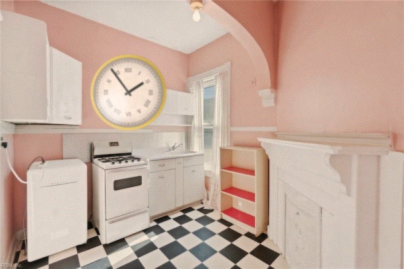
h=1 m=54
